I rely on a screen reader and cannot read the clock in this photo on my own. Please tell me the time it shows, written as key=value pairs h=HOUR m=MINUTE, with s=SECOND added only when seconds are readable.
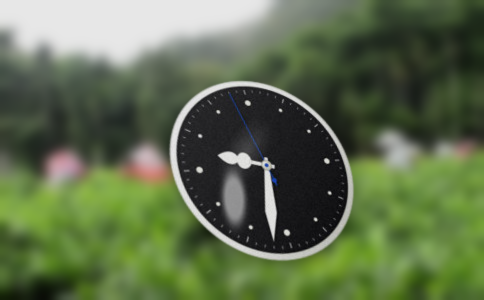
h=9 m=31 s=58
